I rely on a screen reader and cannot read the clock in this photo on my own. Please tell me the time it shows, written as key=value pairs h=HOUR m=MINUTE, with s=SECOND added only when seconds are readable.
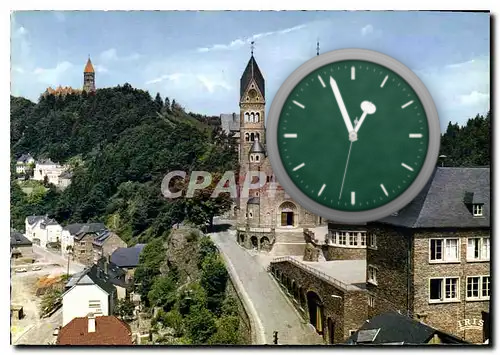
h=12 m=56 s=32
